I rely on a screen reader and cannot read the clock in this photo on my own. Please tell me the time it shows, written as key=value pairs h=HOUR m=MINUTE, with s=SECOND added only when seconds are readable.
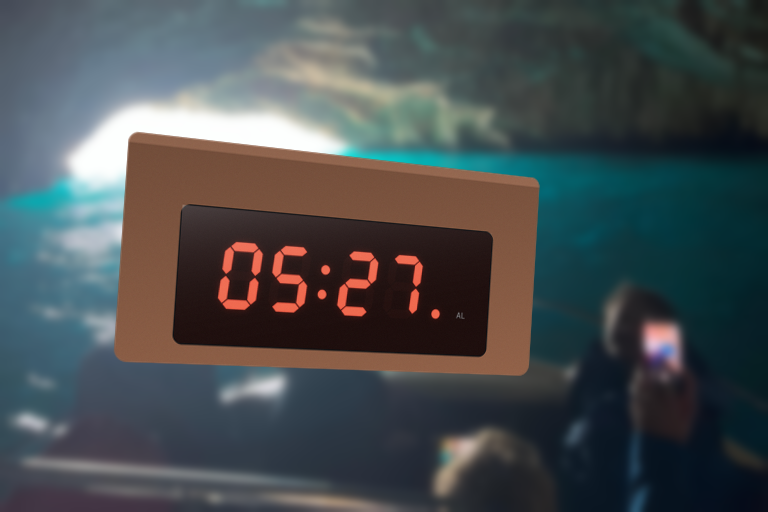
h=5 m=27
